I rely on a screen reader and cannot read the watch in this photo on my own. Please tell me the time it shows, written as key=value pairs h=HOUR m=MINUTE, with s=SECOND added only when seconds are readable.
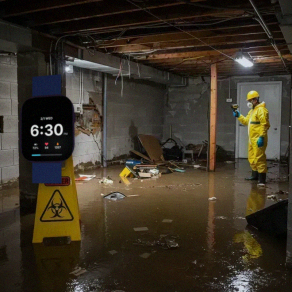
h=6 m=30
